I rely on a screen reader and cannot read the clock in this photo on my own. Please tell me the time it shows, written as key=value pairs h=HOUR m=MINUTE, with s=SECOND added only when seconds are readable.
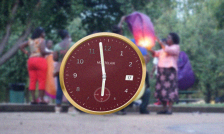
h=5 m=58
